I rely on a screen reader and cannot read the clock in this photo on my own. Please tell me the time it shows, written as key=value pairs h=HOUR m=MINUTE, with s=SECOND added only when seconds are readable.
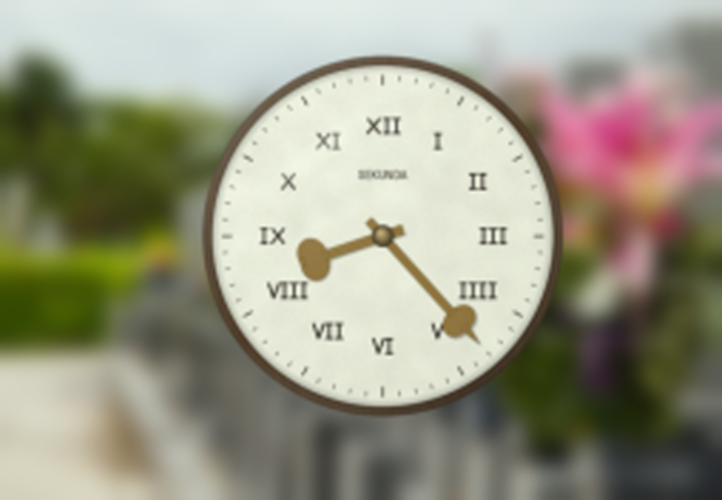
h=8 m=23
